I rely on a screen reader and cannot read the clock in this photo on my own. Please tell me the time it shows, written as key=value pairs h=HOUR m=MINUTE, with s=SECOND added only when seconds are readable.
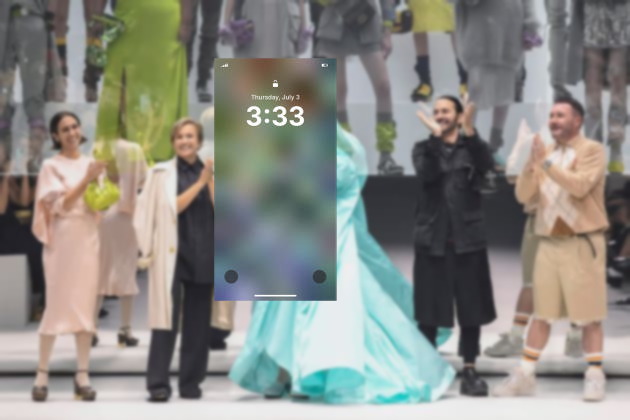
h=3 m=33
